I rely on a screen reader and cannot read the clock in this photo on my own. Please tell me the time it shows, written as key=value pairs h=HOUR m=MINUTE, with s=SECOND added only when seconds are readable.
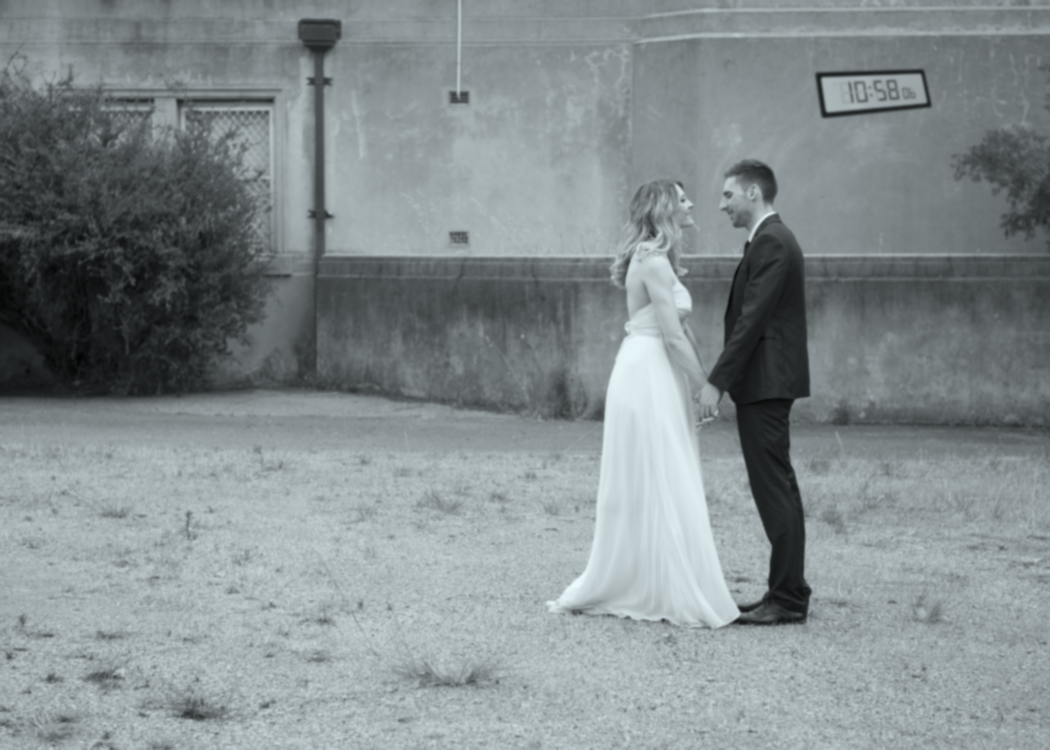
h=10 m=58
